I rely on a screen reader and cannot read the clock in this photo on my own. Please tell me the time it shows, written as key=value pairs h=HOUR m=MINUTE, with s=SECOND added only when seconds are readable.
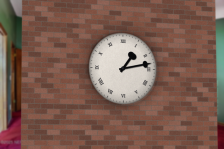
h=1 m=13
